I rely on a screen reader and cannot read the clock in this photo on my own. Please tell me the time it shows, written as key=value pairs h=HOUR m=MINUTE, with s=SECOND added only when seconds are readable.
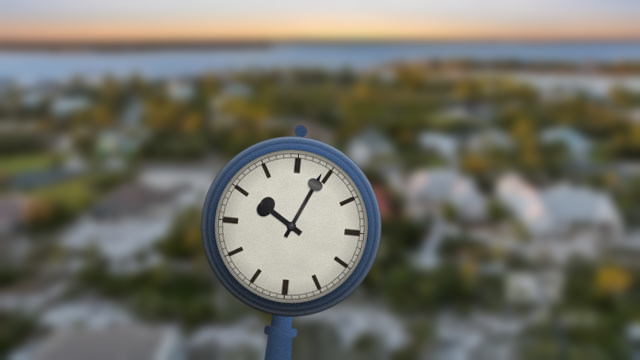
h=10 m=4
